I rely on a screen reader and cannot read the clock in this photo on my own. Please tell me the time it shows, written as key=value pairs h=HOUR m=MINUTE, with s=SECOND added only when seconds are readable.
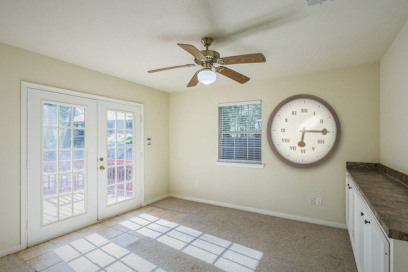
h=6 m=15
